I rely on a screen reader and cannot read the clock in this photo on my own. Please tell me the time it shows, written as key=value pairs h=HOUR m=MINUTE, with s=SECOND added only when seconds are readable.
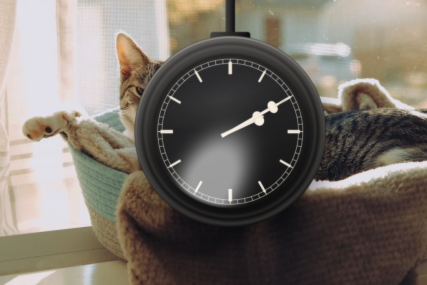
h=2 m=10
